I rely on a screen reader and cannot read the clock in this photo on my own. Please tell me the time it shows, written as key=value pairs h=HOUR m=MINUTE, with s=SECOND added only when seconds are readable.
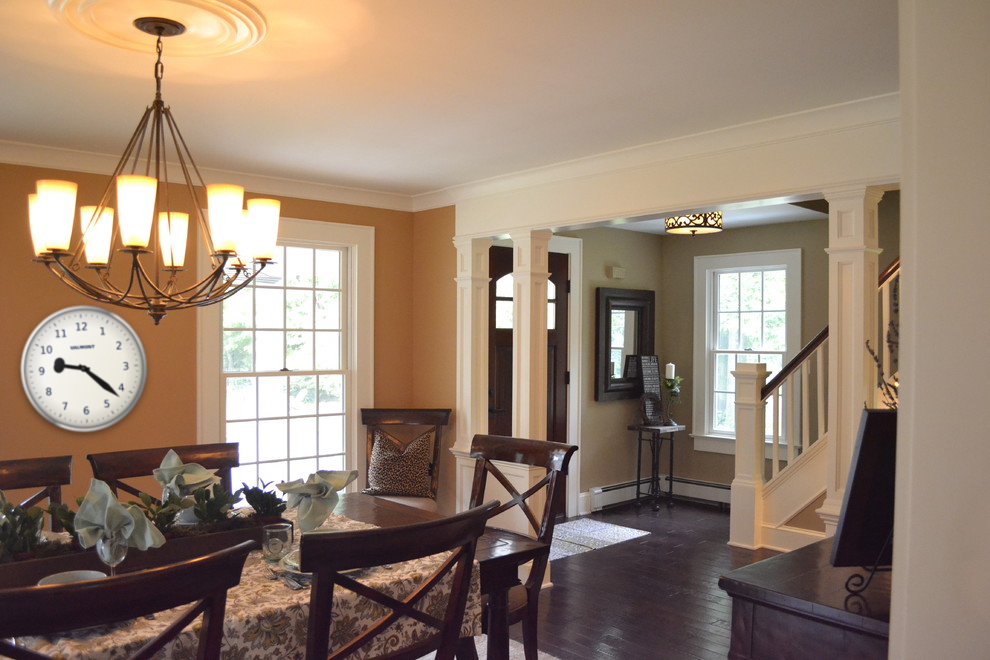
h=9 m=22
